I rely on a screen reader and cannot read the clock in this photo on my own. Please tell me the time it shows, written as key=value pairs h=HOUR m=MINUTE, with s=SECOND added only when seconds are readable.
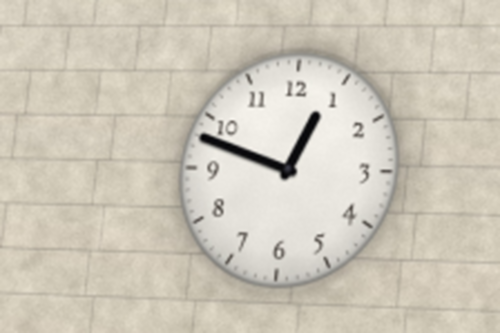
h=12 m=48
